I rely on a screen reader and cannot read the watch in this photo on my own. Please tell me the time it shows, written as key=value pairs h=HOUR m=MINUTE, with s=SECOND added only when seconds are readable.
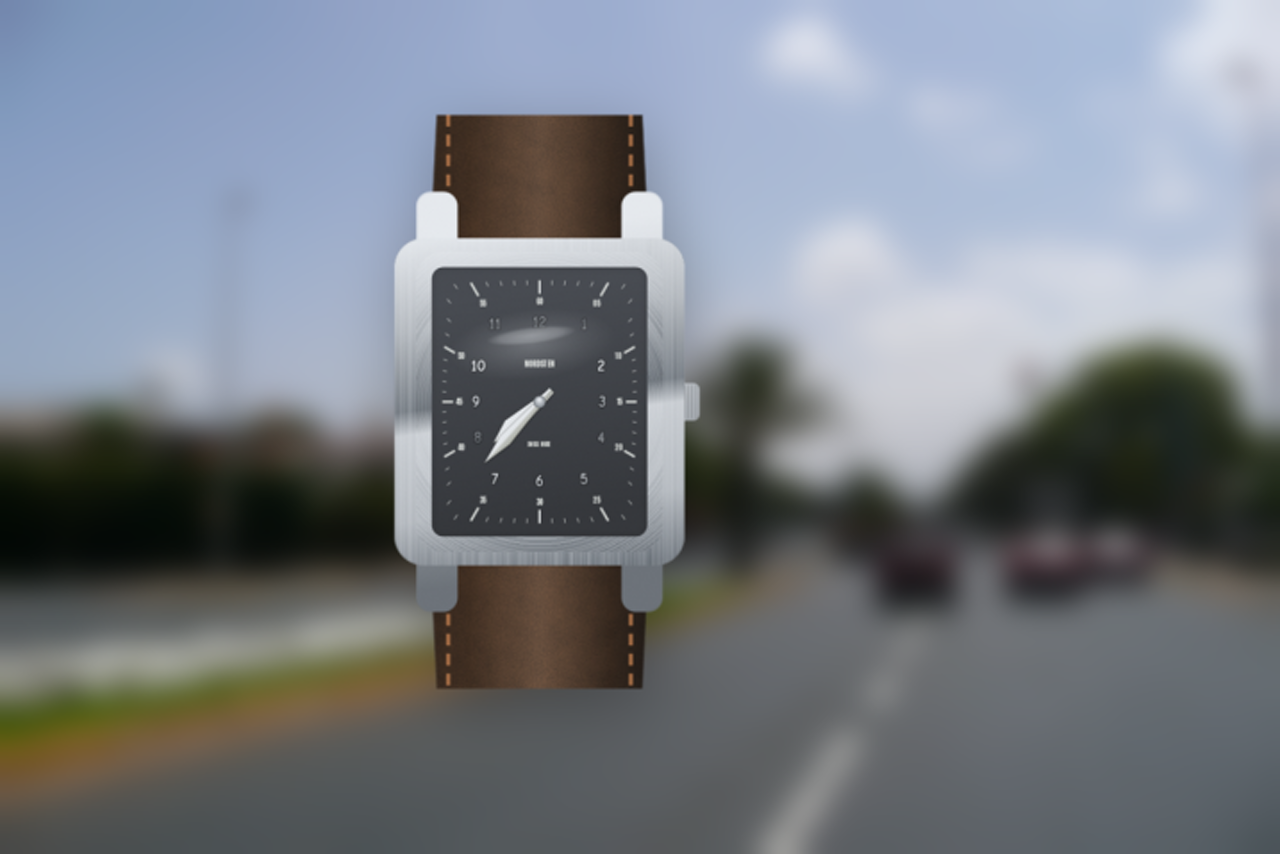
h=7 m=37
